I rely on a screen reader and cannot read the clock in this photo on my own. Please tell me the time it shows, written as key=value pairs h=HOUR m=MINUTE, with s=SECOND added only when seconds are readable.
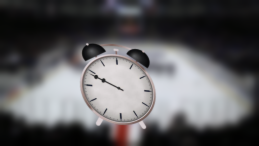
h=9 m=49
